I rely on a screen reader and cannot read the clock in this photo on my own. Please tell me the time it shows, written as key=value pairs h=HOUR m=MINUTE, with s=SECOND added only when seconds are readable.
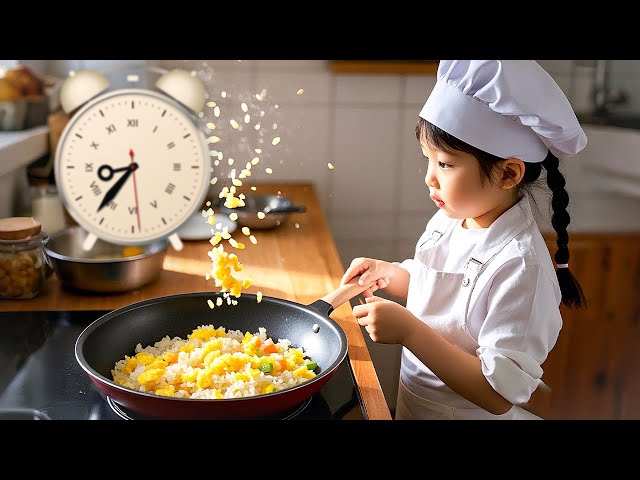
h=8 m=36 s=29
